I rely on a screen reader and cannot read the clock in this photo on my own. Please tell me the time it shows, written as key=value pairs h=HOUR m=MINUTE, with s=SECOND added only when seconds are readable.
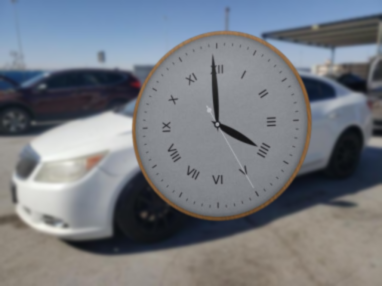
h=3 m=59 s=25
